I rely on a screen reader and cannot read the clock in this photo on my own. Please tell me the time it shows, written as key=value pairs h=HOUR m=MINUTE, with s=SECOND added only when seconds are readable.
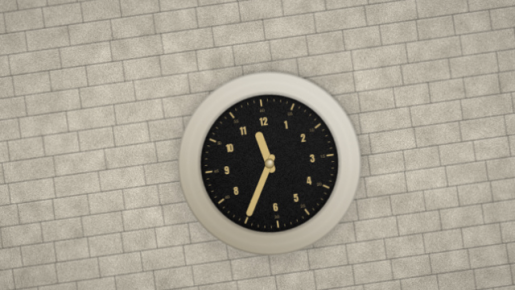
h=11 m=35
